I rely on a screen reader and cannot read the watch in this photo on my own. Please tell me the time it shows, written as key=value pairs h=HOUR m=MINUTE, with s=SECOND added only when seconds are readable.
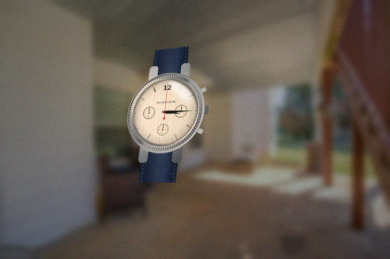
h=3 m=15
